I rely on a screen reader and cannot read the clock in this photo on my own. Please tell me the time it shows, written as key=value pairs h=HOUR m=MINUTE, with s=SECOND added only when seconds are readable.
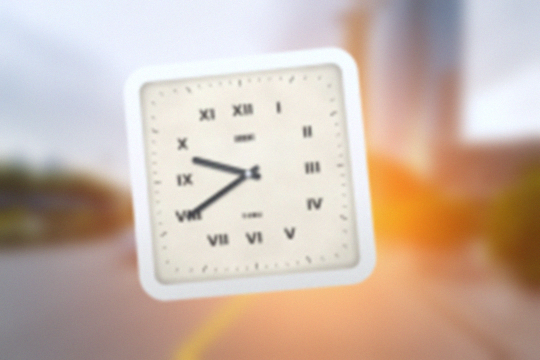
h=9 m=40
